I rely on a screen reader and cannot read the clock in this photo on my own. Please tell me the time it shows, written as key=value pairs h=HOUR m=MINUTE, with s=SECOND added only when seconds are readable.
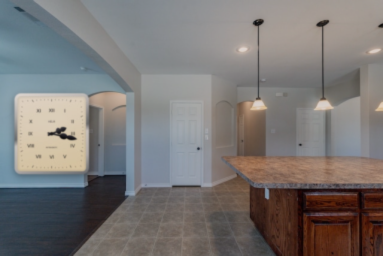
h=2 m=17
